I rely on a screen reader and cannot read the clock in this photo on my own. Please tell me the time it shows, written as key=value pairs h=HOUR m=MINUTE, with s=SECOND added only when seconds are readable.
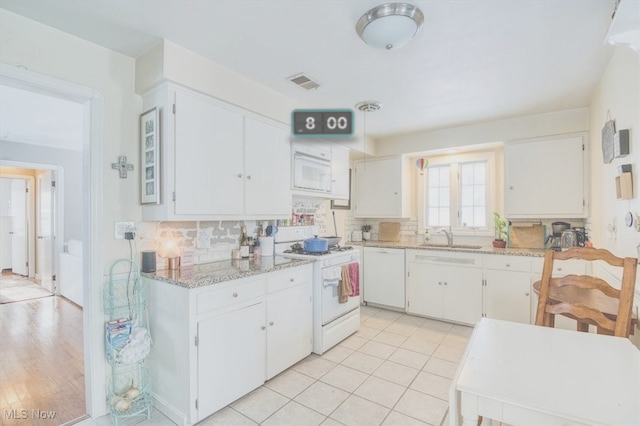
h=8 m=0
